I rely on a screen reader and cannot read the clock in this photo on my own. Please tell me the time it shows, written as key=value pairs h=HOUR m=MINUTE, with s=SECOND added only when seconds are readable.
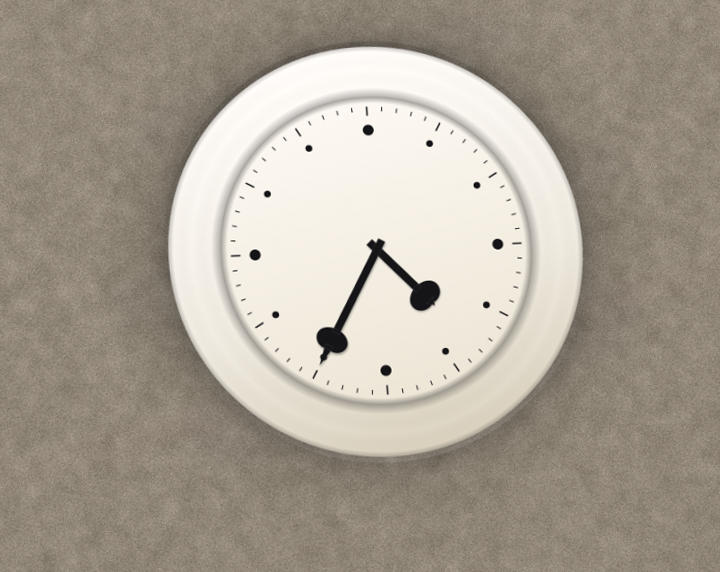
h=4 m=35
